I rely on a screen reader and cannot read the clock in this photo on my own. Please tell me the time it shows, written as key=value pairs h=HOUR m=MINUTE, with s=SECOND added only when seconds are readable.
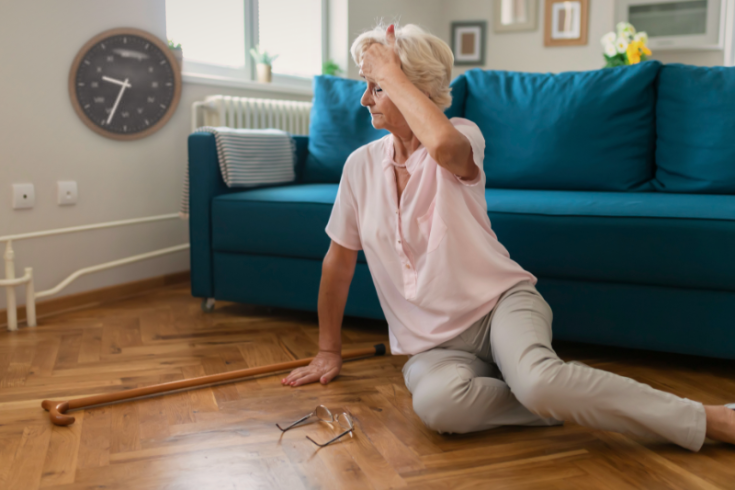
h=9 m=34
